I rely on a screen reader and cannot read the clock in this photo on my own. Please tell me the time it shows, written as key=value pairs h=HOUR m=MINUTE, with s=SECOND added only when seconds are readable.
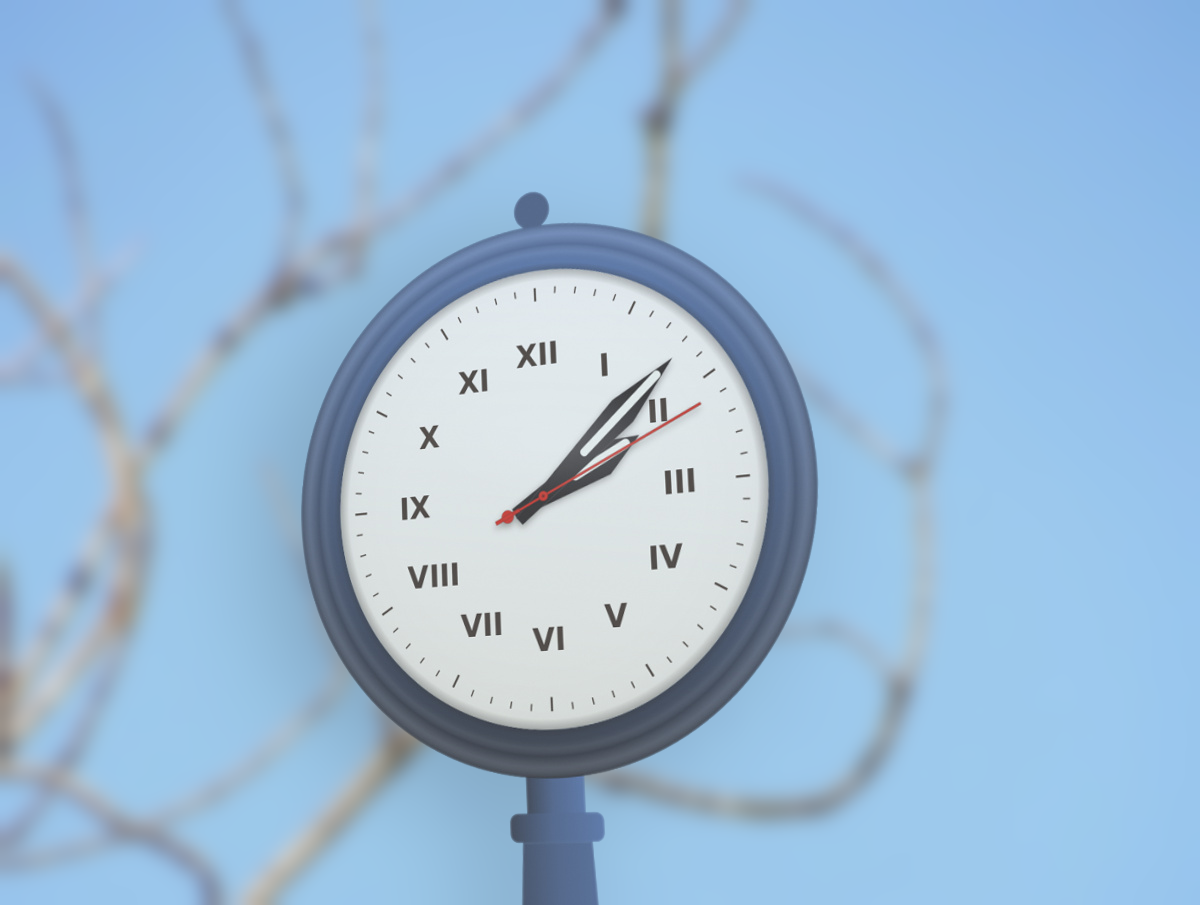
h=2 m=8 s=11
